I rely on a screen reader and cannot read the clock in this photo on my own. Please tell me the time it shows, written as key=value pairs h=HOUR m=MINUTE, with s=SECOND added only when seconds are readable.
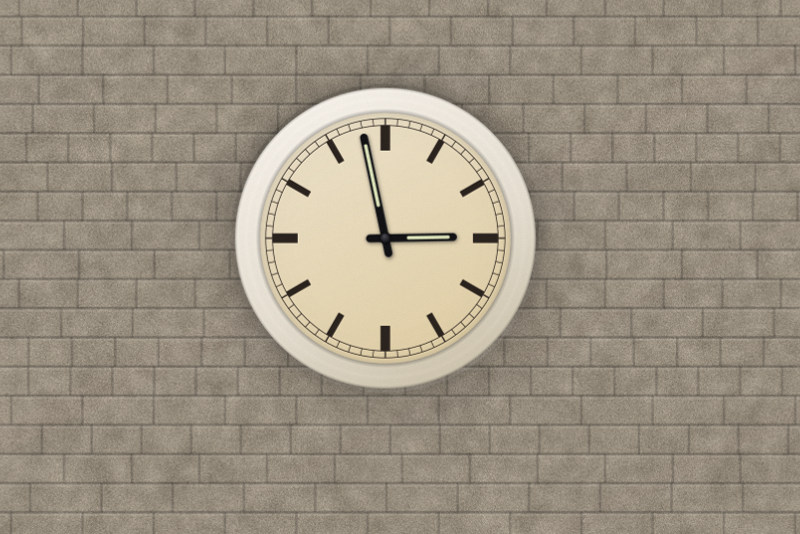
h=2 m=58
